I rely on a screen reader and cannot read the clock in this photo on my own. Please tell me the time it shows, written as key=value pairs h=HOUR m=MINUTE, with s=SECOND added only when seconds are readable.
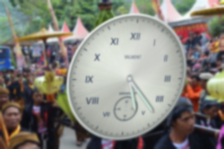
h=5 m=23
